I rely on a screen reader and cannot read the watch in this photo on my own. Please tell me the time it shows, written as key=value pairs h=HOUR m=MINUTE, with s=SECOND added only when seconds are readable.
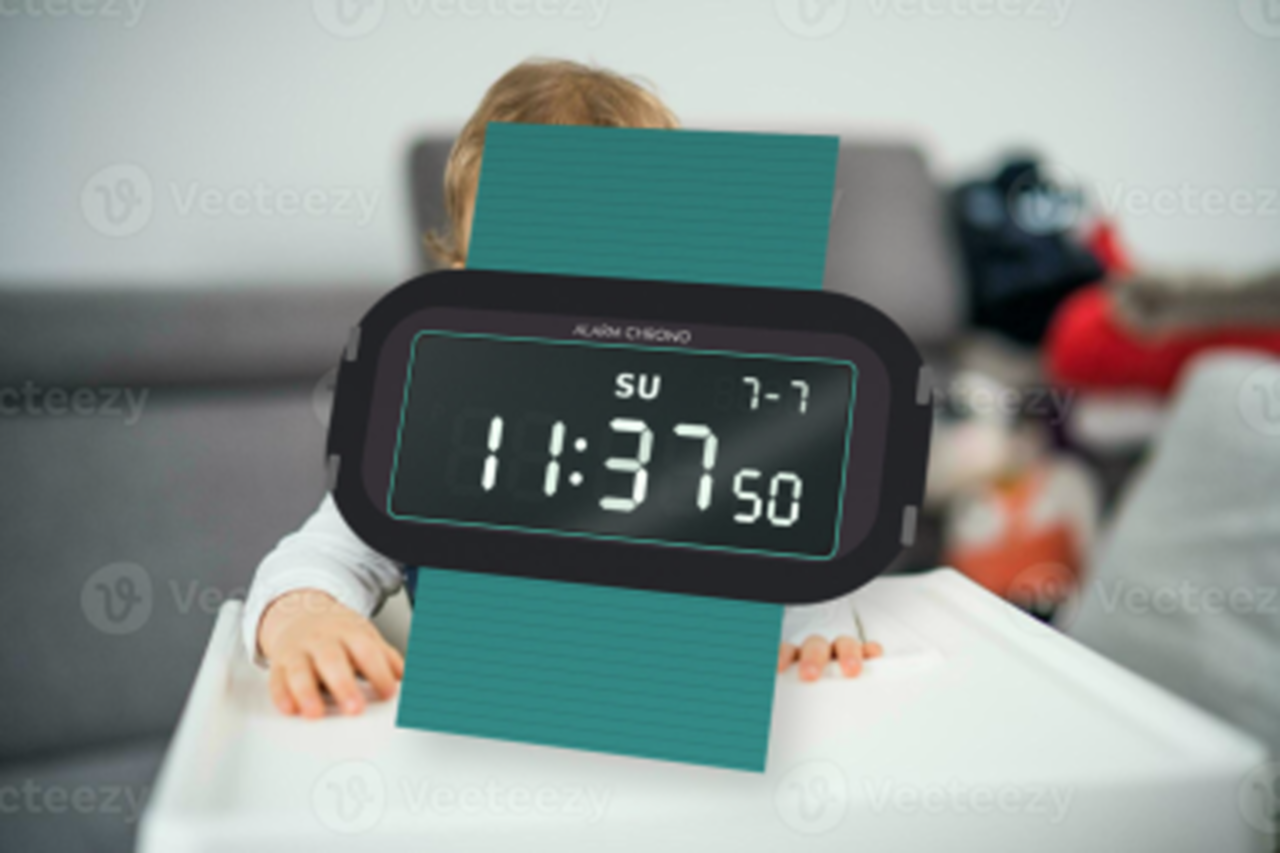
h=11 m=37 s=50
